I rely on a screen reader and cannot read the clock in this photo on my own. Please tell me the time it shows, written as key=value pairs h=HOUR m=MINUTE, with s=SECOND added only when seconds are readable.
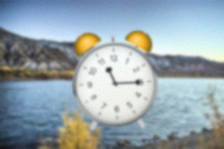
h=11 m=15
